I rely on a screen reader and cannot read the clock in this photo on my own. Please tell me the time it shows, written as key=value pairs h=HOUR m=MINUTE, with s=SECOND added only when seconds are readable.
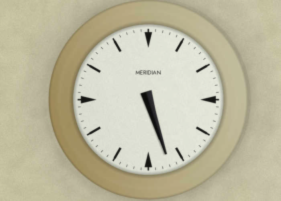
h=5 m=27
